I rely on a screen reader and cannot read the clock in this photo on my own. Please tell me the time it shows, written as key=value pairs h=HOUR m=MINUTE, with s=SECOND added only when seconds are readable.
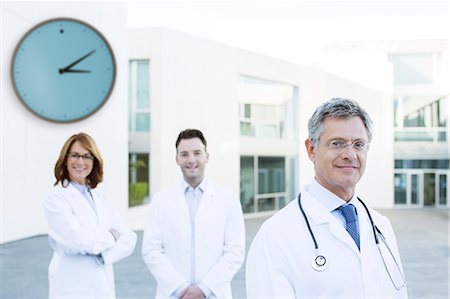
h=3 m=10
